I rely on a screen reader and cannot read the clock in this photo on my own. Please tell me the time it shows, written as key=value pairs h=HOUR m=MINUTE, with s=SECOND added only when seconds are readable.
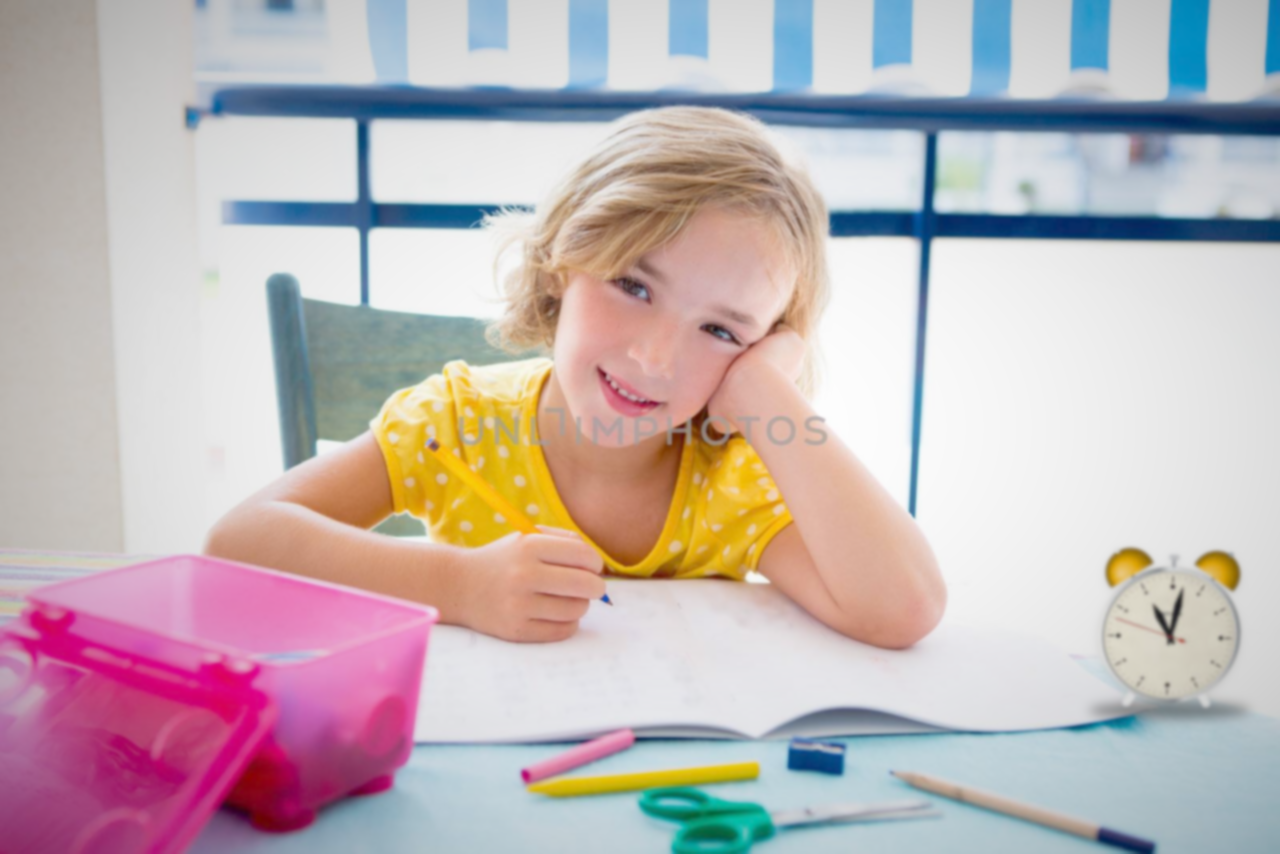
h=11 m=1 s=48
